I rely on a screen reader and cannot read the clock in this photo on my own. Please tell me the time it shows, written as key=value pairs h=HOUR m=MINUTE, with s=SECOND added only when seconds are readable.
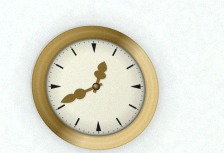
h=12 m=41
